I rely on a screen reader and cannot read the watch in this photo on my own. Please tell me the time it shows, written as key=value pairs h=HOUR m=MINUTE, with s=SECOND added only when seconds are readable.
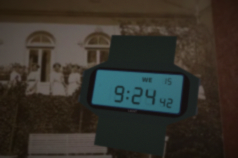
h=9 m=24
